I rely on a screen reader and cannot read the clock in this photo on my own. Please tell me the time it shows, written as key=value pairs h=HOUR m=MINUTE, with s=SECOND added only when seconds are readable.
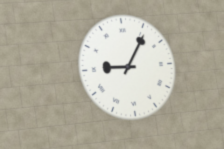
h=9 m=6
